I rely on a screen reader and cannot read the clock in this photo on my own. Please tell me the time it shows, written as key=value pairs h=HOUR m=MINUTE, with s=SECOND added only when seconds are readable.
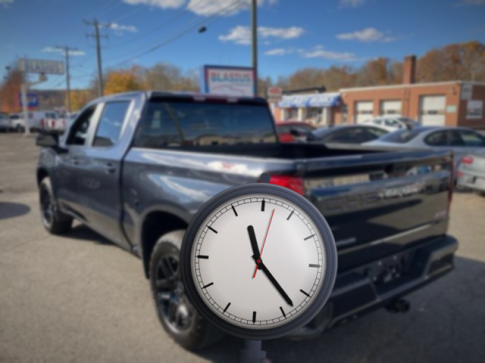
h=11 m=23 s=2
